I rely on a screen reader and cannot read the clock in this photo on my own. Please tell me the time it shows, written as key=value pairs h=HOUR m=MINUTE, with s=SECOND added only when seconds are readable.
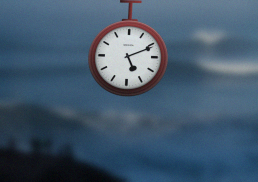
h=5 m=11
